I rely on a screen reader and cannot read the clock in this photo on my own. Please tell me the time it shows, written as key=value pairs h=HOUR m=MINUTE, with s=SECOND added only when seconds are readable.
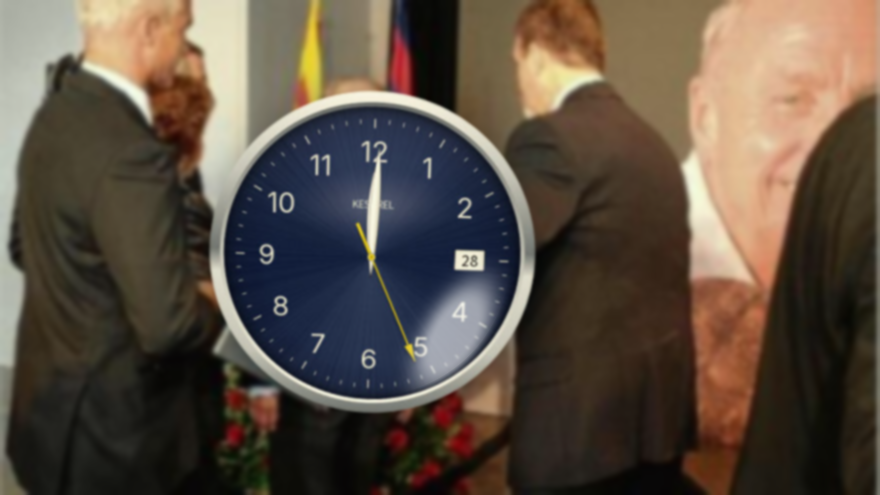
h=12 m=0 s=26
